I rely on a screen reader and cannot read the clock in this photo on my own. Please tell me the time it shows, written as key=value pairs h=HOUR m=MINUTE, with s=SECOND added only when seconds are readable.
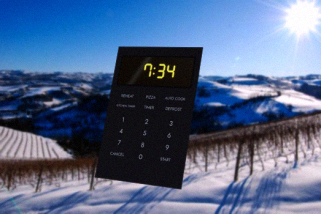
h=7 m=34
